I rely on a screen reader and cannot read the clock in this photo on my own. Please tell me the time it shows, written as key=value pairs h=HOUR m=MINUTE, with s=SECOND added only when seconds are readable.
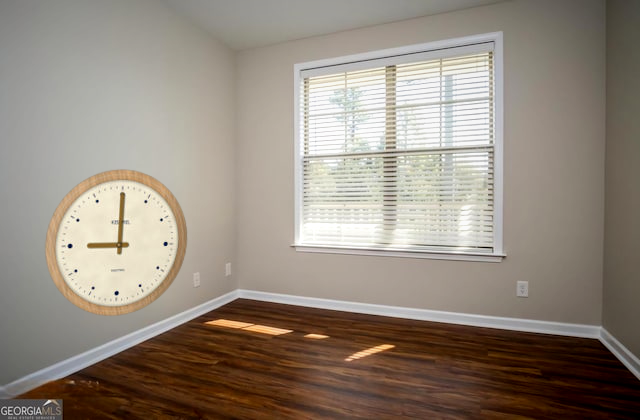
h=9 m=0
